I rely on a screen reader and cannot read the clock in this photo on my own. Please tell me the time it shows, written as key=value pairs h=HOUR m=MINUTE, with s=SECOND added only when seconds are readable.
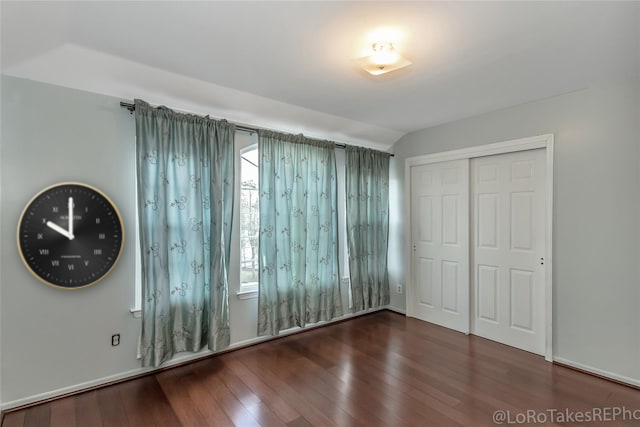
h=10 m=0
